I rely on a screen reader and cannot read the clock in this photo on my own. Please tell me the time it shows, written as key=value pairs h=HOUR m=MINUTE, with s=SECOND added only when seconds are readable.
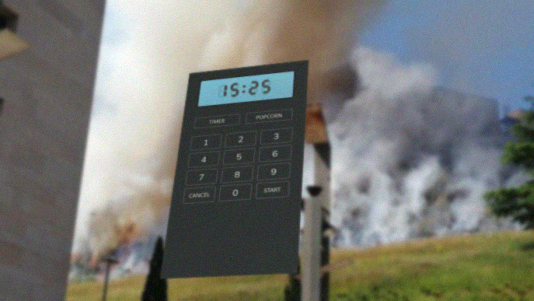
h=15 m=25
